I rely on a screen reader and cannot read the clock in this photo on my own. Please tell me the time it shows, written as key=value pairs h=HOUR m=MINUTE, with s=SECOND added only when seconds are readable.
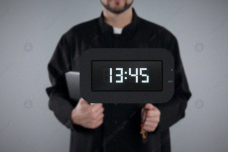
h=13 m=45
